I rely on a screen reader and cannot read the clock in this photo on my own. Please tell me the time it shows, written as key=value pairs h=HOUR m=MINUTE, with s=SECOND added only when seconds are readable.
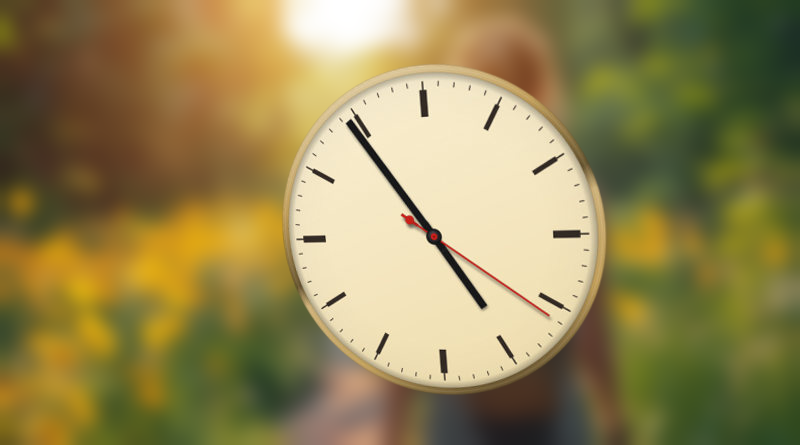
h=4 m=54 s=21
